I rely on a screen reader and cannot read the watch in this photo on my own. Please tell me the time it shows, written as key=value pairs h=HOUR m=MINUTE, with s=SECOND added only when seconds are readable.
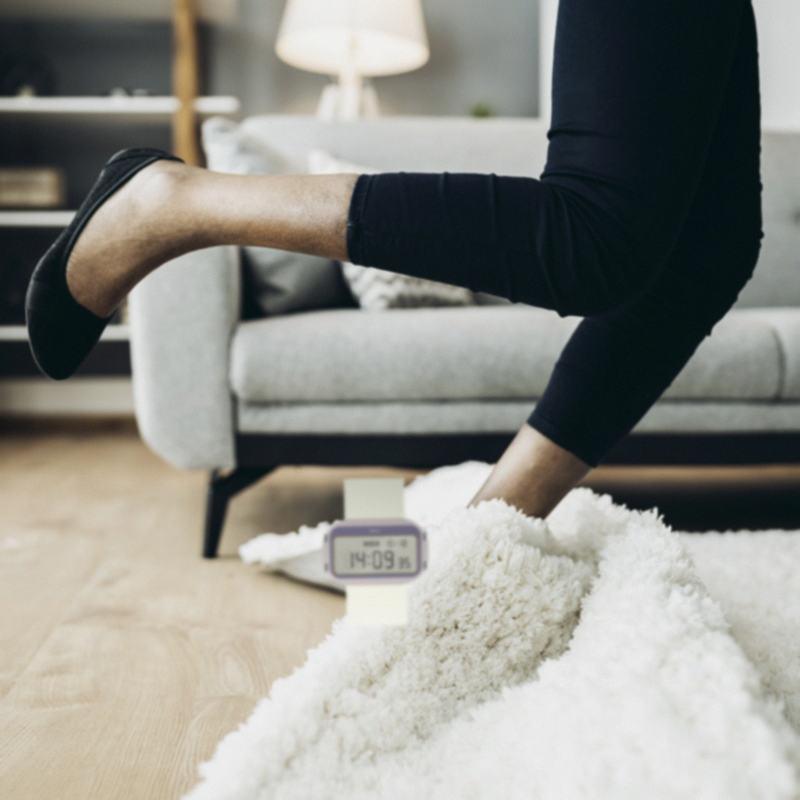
h=14 m=9
